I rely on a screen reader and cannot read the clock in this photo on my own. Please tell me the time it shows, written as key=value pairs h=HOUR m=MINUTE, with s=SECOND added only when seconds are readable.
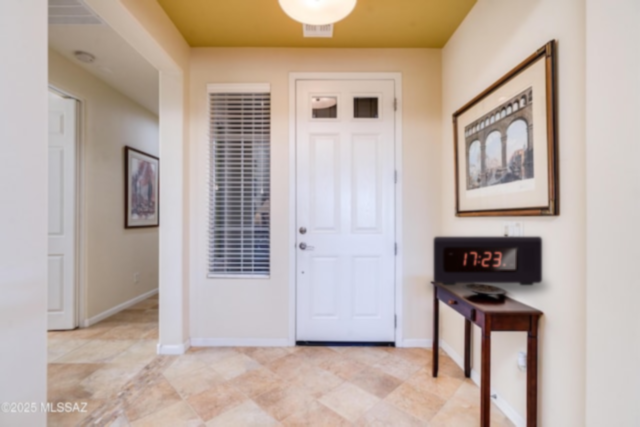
h=17 m=23
